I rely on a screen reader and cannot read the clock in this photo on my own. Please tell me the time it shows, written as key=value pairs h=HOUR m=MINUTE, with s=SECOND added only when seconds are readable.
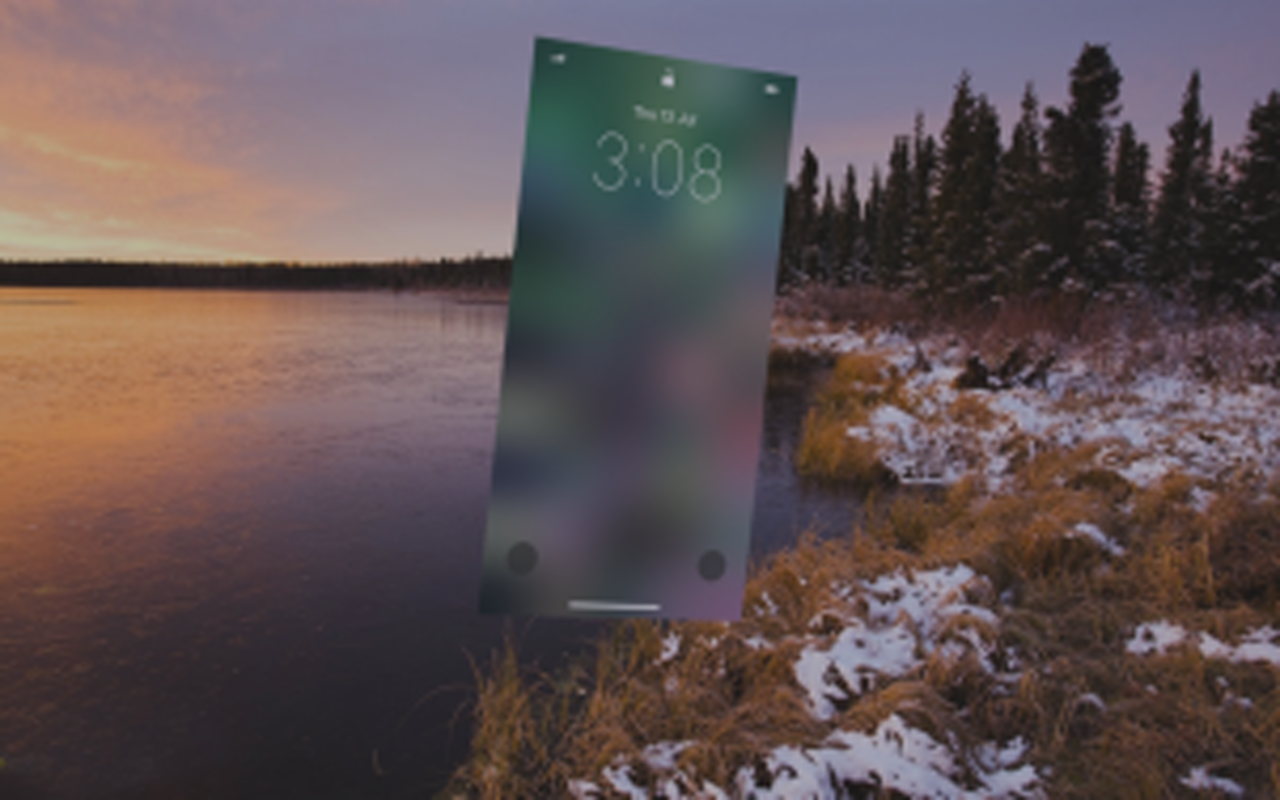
h=3 m=8
